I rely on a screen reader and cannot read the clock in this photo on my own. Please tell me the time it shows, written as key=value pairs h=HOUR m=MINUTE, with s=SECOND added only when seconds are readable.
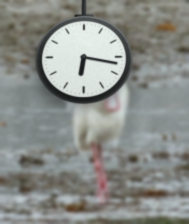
h=6 m=17
